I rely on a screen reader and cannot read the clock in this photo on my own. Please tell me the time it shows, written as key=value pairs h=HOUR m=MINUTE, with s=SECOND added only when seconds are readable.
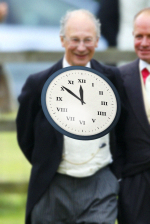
h=11 m=51
